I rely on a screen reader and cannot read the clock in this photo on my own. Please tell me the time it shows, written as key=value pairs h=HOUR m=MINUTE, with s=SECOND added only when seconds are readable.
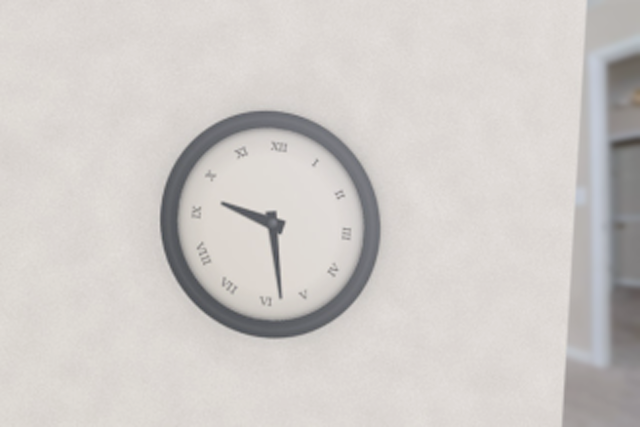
h=9 m=28
